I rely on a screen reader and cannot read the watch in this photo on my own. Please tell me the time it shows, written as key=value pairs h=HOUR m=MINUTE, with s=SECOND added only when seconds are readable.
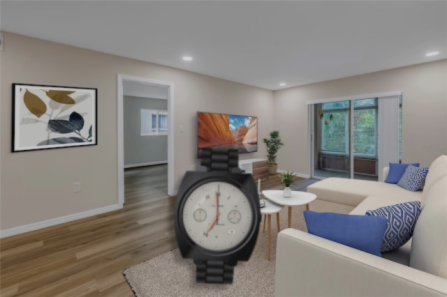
h=6 m=59
